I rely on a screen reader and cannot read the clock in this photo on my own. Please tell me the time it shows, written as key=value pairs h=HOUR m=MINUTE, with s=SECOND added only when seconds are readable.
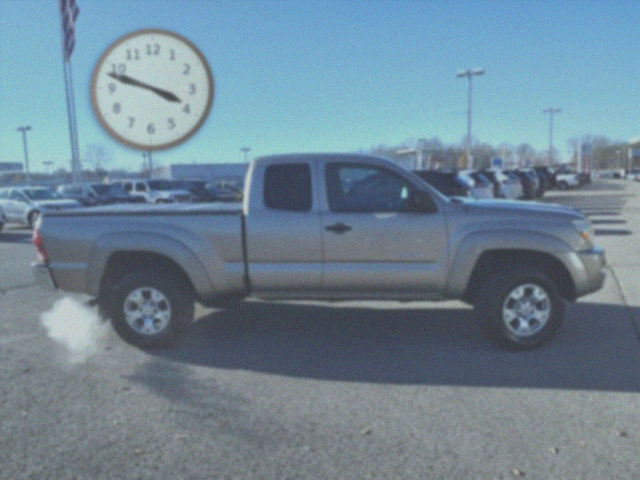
h=3 m=48
